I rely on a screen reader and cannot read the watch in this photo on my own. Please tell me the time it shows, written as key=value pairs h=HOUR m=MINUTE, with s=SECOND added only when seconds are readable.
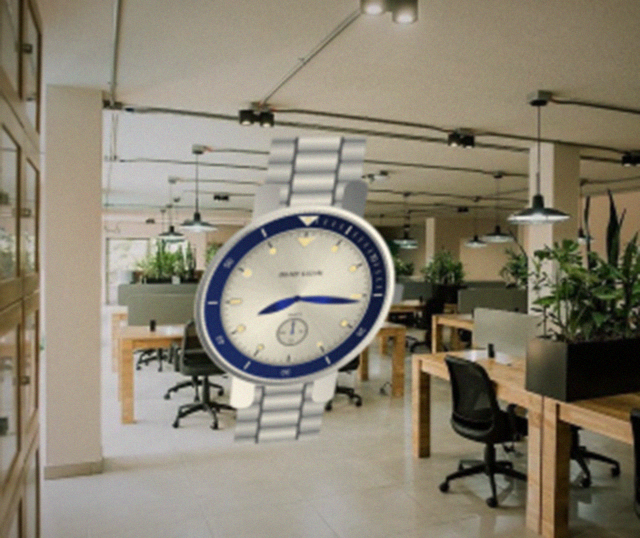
h=8 m=16
